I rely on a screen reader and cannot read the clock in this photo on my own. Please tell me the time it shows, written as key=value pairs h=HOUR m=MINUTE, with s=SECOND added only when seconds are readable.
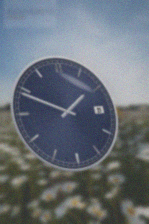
h=1 m=49
